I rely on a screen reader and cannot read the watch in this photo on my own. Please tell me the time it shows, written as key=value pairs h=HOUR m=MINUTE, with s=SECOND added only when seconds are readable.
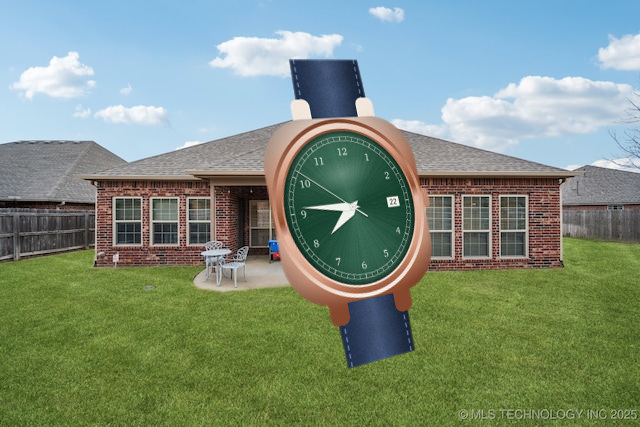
h=7 m=45 s=51
